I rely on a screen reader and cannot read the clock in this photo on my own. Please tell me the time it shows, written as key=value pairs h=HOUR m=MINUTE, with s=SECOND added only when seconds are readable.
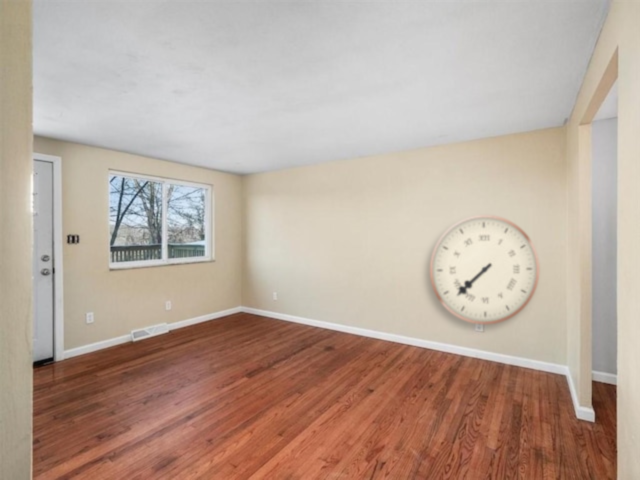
h=7 m=38
